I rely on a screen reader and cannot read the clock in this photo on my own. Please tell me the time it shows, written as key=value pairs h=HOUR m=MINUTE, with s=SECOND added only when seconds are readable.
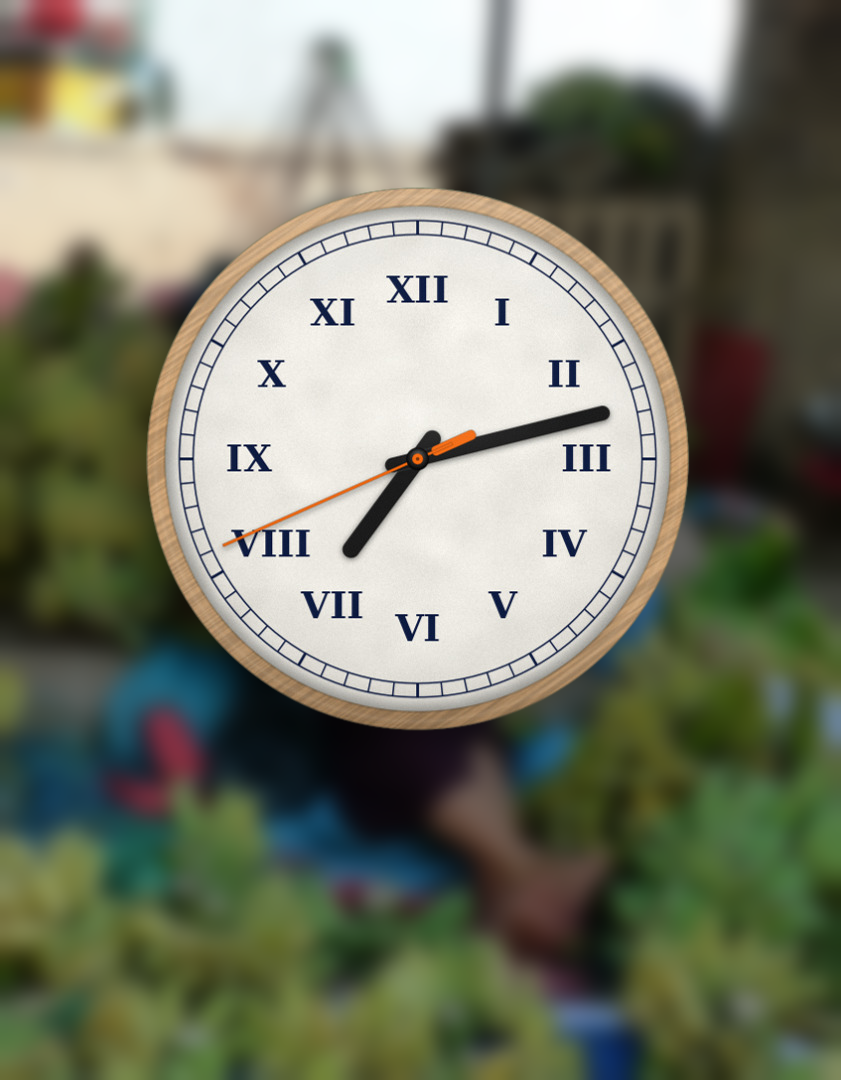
h=7 m=12 s=41
